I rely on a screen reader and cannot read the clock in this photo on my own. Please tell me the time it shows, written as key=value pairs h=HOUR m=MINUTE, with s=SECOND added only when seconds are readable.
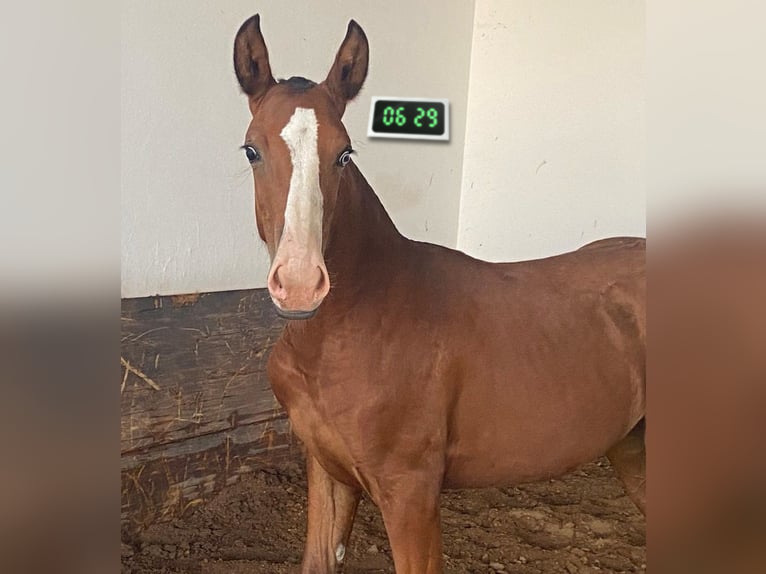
h=6 m=29
